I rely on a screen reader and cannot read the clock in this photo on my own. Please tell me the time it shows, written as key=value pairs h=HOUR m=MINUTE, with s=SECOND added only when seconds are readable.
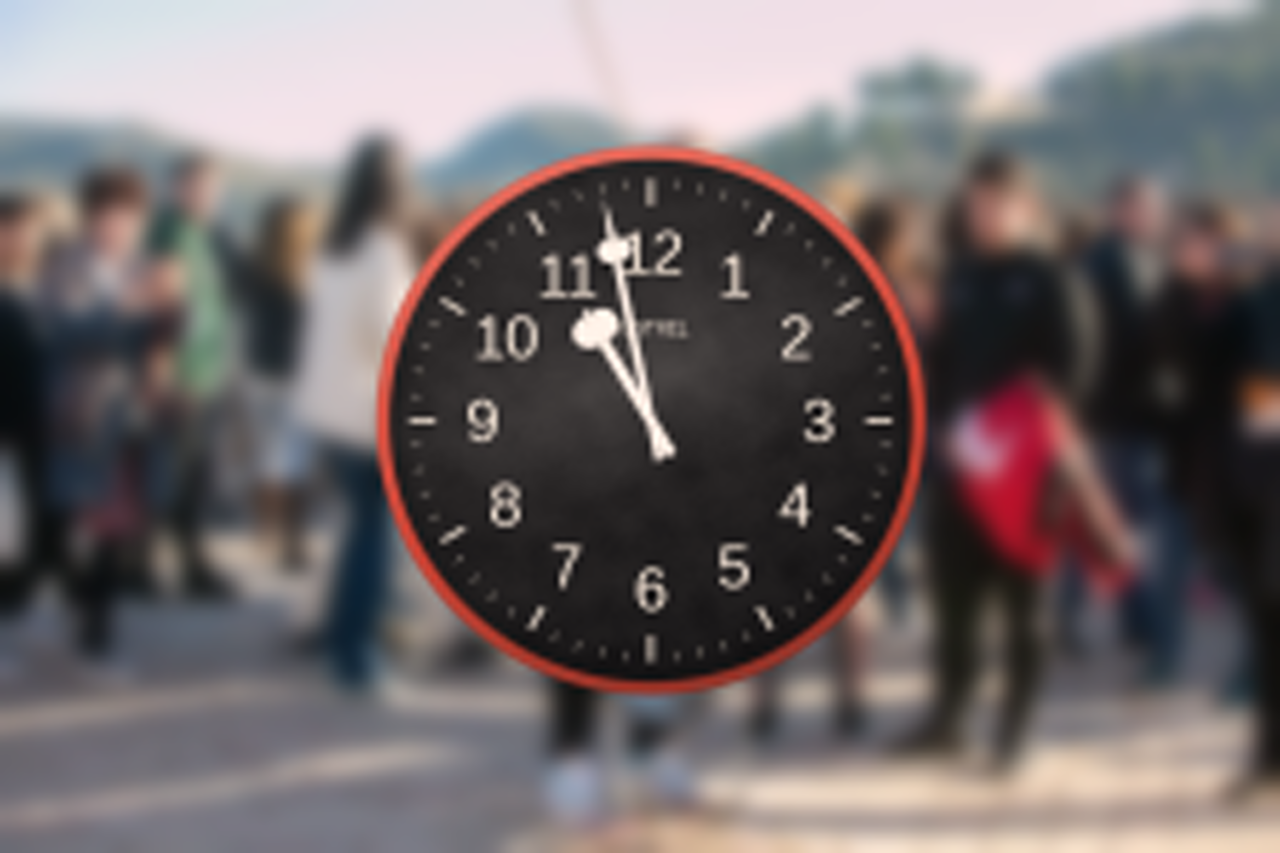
h=10 m=58
